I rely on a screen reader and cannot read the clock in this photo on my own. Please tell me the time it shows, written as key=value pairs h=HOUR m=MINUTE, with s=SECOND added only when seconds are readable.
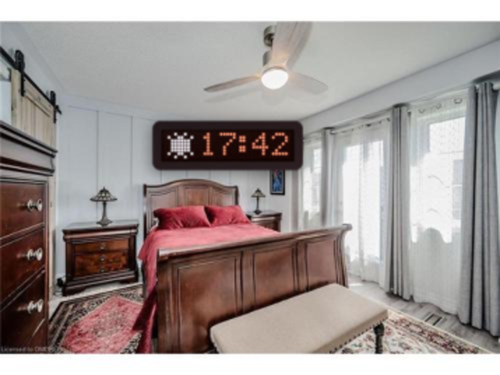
h=17 m=42
